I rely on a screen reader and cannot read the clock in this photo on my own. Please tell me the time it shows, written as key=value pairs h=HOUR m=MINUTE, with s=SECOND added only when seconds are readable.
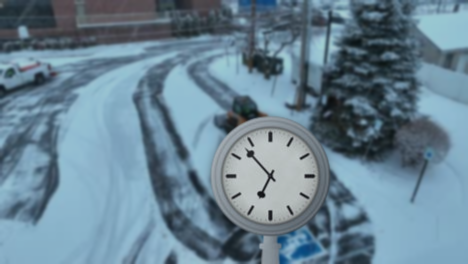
h=6 m=53
